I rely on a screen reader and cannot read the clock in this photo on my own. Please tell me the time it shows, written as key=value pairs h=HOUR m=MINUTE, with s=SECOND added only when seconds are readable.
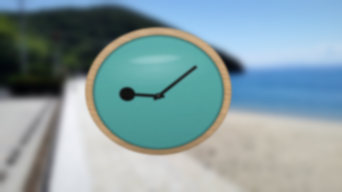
h=9 m=8
